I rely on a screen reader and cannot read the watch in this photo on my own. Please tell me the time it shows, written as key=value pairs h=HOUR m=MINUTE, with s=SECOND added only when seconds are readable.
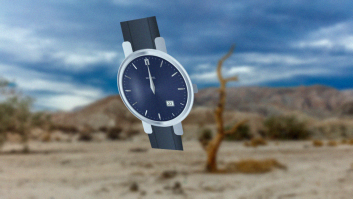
h=12 m=0
